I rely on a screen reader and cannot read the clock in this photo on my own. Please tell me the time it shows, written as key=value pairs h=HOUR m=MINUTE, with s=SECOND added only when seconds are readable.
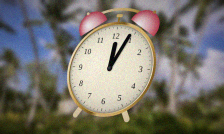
h=12 m=4
